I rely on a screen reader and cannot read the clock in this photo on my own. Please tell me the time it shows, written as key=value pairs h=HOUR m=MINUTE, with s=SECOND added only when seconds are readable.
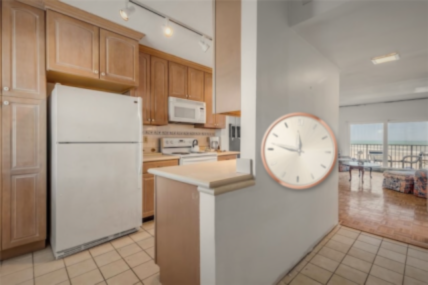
h=11 m=47
